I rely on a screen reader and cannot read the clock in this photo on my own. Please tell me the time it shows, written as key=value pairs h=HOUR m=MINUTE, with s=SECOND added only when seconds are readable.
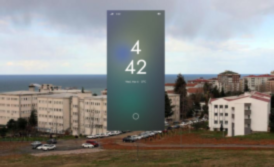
h=4 m=42
